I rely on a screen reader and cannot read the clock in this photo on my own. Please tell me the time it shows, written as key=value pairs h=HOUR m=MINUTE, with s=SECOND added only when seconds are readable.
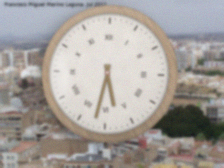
h=5 m=32
